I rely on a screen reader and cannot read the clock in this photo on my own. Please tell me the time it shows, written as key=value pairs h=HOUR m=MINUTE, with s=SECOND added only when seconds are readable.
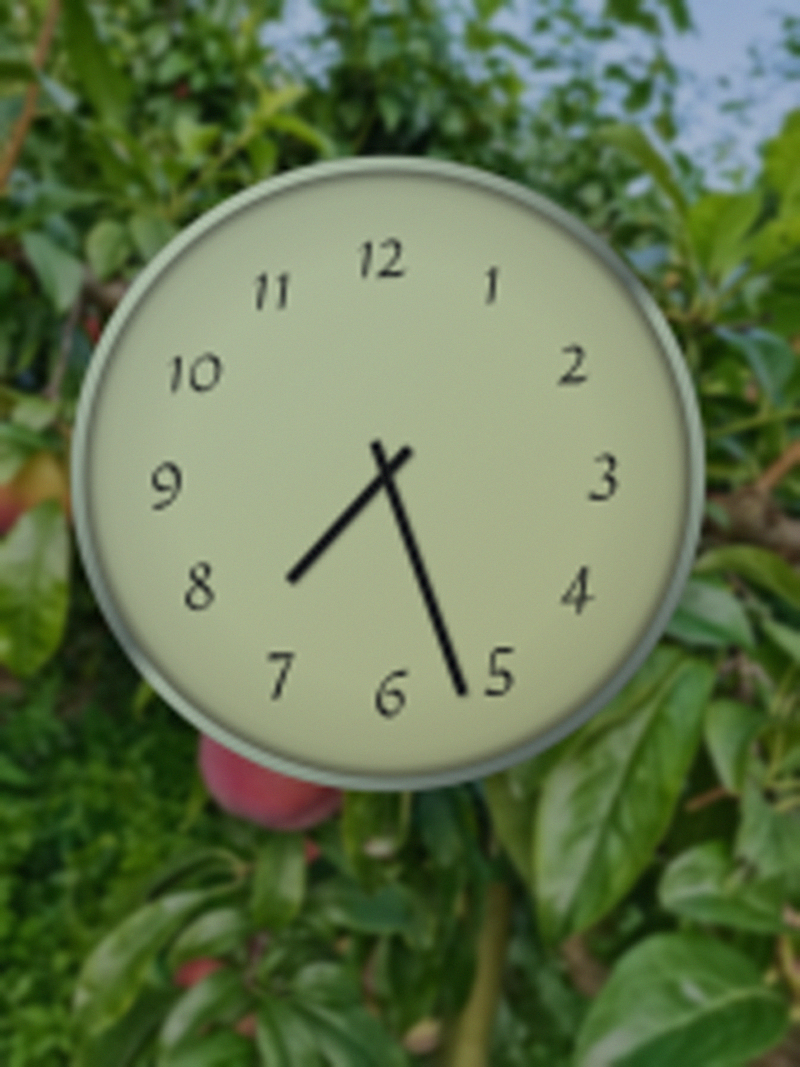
h=7 m=27
